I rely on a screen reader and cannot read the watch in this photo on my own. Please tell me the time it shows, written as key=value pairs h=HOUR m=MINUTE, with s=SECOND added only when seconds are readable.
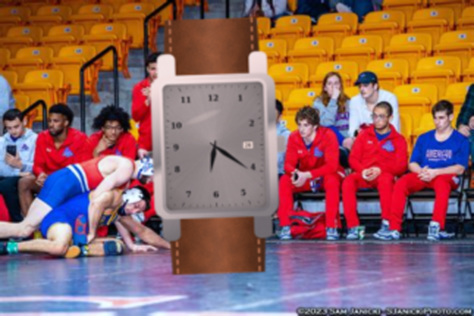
h=6 m=21
